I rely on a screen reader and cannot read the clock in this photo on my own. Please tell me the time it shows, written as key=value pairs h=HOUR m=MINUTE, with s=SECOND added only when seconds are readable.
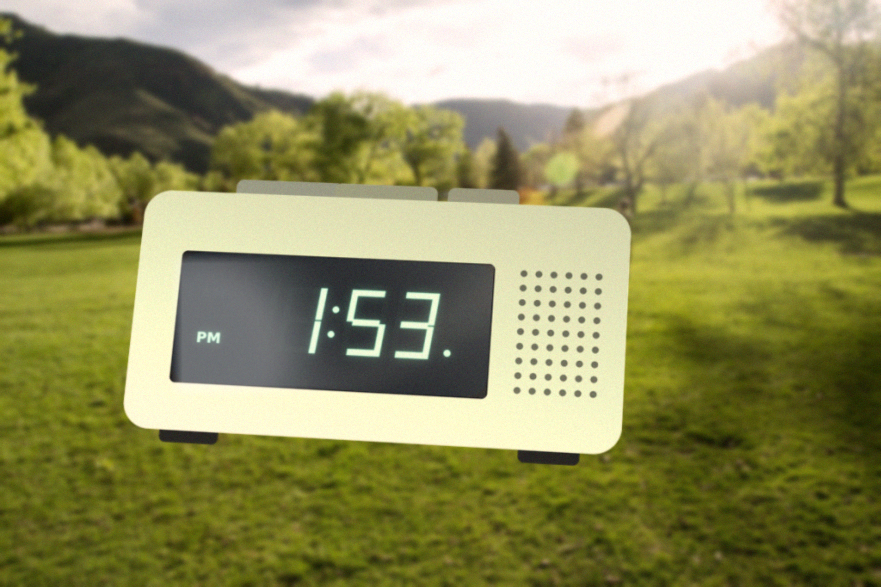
h=1 m=53
